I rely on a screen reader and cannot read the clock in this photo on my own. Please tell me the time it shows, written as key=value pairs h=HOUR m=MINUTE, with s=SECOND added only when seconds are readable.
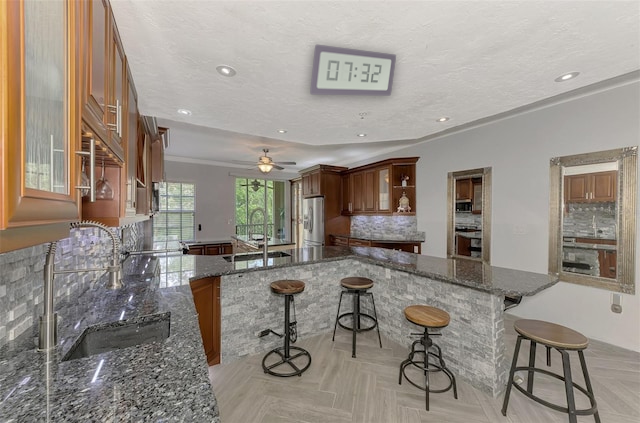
h=7 m=32
